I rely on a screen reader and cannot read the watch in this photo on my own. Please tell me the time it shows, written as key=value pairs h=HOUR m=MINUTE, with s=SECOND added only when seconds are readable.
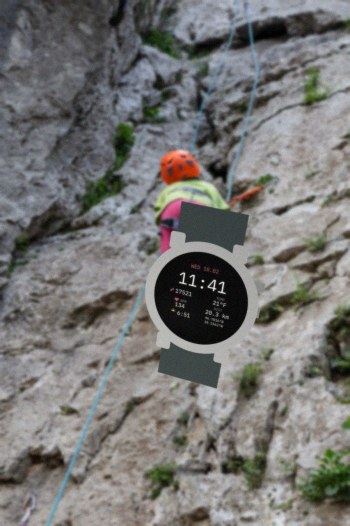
h=11 m=41
